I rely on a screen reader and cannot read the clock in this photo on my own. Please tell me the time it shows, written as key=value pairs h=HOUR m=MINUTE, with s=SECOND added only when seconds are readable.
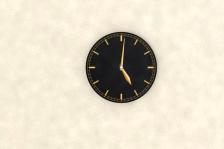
h=5 m=1
